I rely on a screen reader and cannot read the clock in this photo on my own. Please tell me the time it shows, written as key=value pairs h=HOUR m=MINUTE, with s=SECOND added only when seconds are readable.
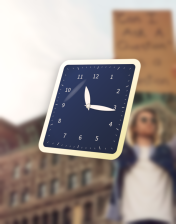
h=11 m=16
